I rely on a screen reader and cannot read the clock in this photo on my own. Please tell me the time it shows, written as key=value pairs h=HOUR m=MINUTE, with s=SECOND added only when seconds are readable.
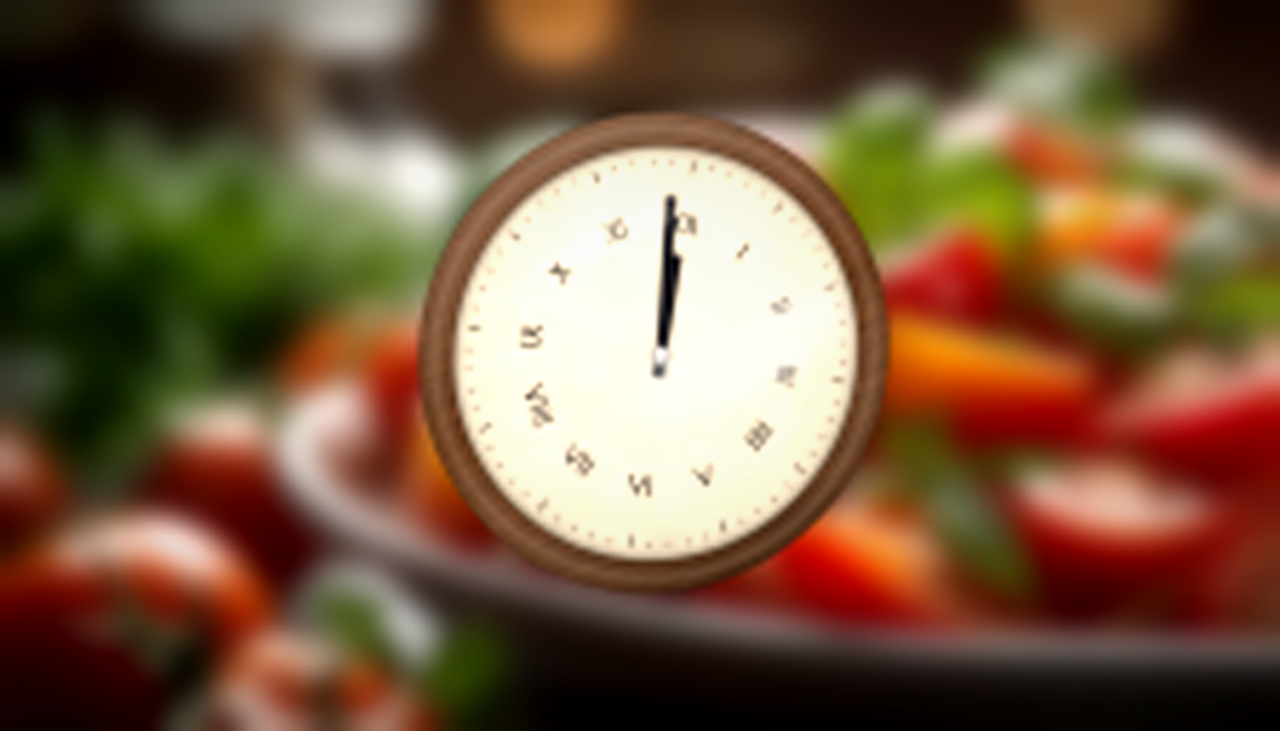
h=11 m=59
